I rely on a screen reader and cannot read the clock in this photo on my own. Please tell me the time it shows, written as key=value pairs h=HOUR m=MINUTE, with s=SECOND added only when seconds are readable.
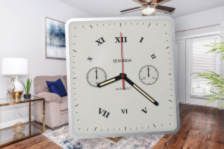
h=8 m=22
